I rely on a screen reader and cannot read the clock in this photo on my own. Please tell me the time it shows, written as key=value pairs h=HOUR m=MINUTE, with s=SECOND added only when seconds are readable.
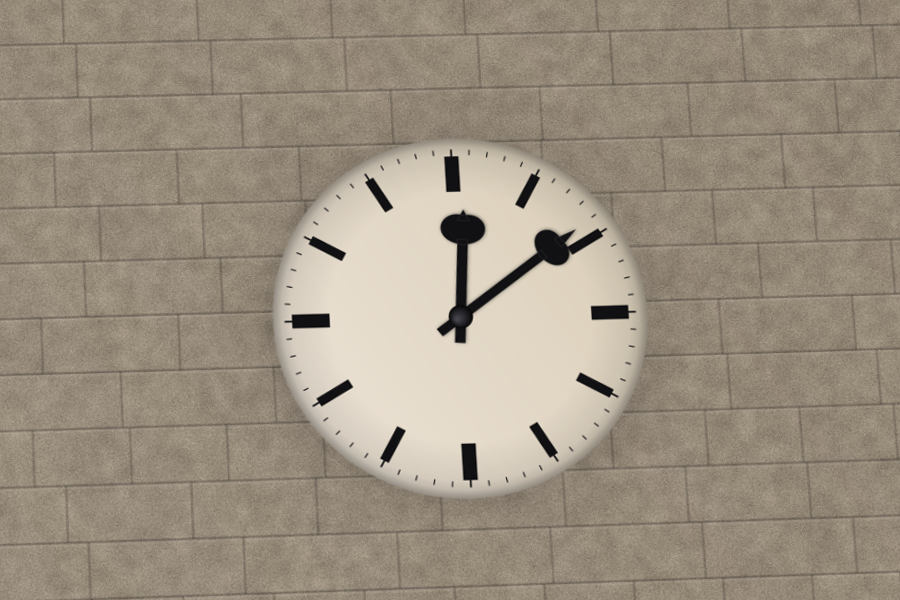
h=12 m=9
